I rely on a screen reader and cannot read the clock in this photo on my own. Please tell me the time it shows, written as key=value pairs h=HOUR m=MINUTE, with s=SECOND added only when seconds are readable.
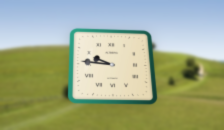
h=9 m=46
